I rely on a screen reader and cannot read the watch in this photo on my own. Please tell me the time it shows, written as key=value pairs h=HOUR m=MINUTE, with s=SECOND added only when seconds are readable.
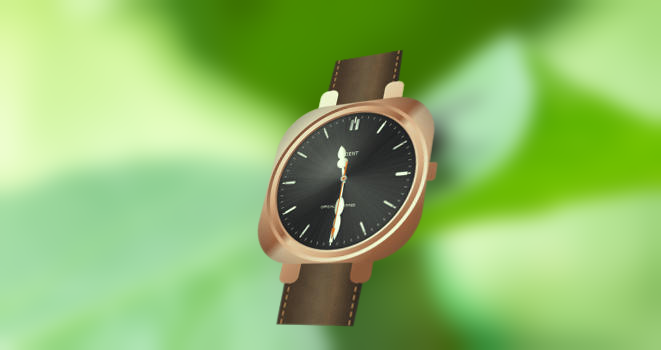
h=11 m=29 s=30
